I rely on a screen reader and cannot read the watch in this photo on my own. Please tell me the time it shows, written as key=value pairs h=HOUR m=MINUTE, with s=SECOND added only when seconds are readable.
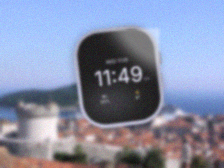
h=11 m=49
